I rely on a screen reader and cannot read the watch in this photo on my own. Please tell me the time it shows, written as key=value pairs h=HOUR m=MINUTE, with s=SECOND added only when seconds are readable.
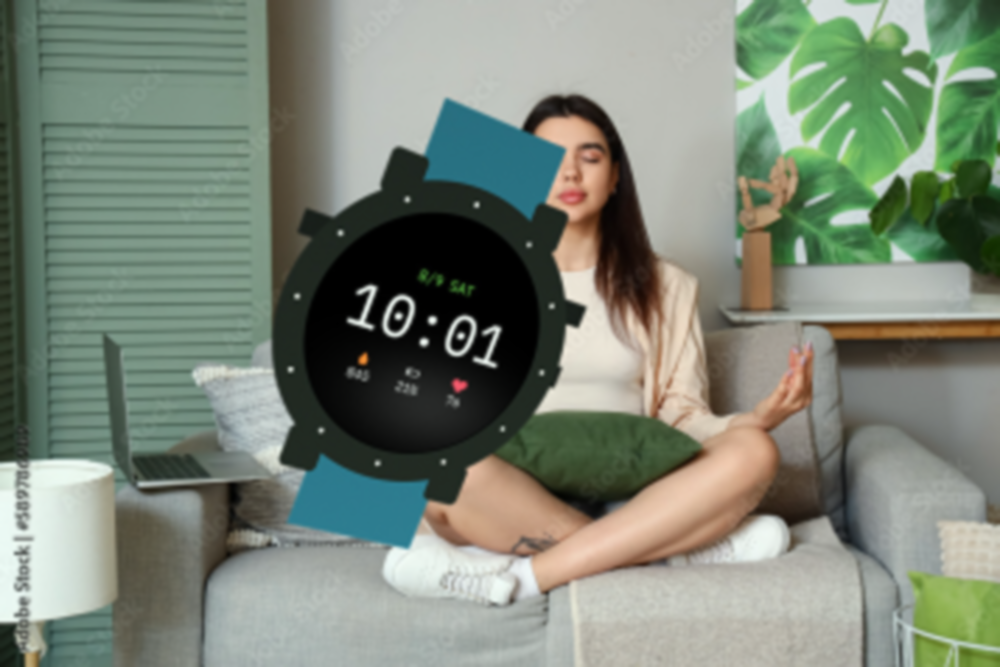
h=10 m=1
